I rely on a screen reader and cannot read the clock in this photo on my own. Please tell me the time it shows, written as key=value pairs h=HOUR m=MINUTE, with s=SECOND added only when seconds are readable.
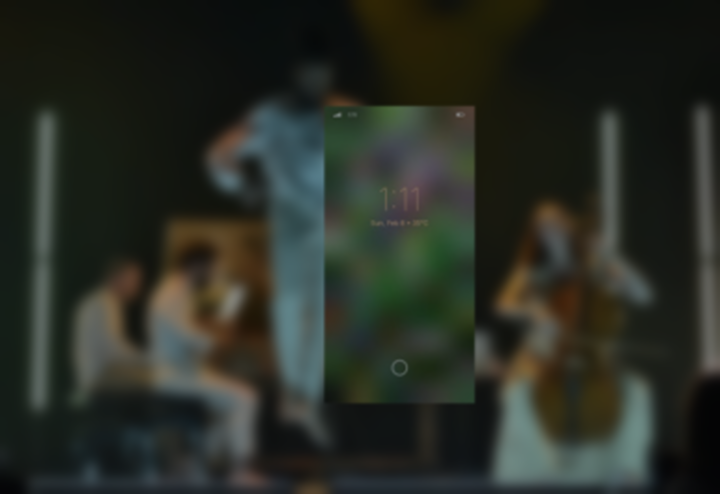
h=1 m=11
